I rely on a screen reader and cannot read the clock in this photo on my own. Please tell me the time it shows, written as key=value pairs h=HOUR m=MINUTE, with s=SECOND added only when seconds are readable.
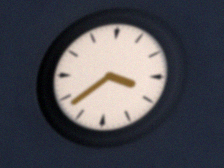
h=3 m=38
